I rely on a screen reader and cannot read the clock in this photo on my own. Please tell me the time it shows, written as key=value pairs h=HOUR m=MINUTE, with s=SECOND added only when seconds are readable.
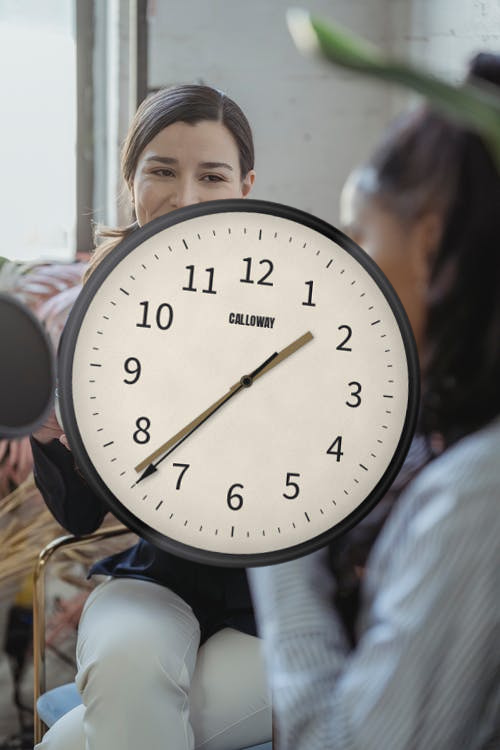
h=1 m=37 s=37
